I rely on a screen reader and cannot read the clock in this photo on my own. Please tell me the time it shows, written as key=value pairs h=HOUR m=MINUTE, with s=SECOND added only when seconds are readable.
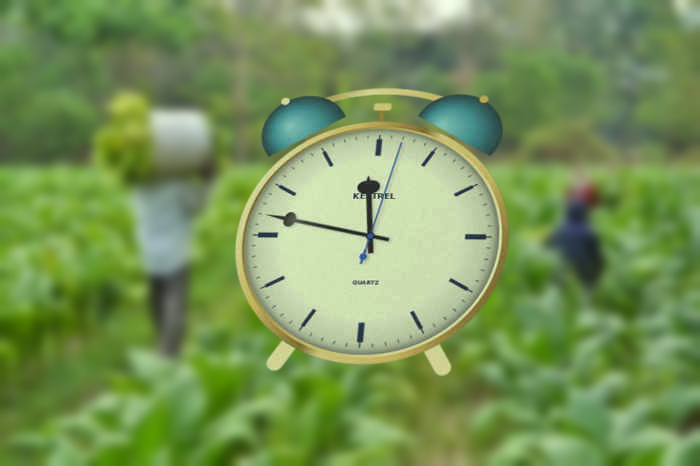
h=11 m=47 s=2
